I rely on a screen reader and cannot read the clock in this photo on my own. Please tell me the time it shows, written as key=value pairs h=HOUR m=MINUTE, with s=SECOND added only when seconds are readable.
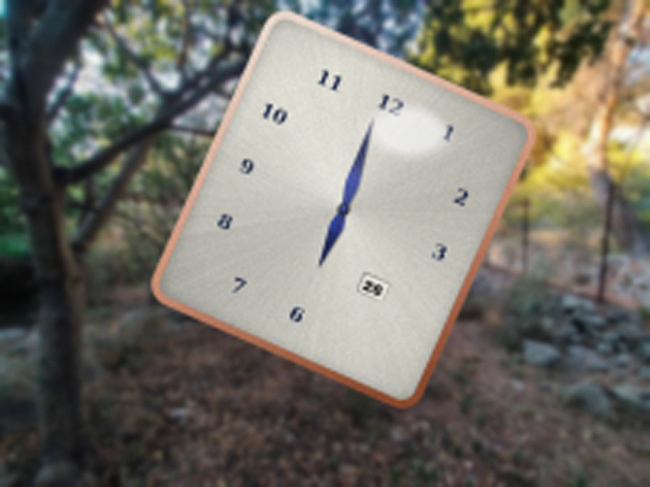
h=5 m=59
